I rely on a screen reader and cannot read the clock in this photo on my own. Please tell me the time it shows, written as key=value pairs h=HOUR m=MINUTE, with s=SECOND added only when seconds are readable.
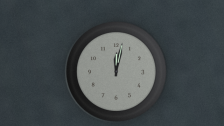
h=12 m=2
